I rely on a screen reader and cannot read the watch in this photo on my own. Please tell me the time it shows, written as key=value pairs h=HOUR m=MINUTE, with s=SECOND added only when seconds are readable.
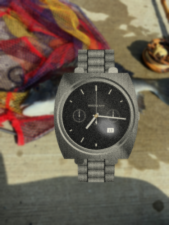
h=7 m=16
